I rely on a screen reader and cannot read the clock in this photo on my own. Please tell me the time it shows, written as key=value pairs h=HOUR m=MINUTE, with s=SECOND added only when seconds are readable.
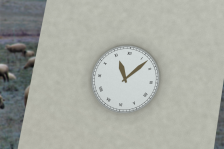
h=11 m=7
